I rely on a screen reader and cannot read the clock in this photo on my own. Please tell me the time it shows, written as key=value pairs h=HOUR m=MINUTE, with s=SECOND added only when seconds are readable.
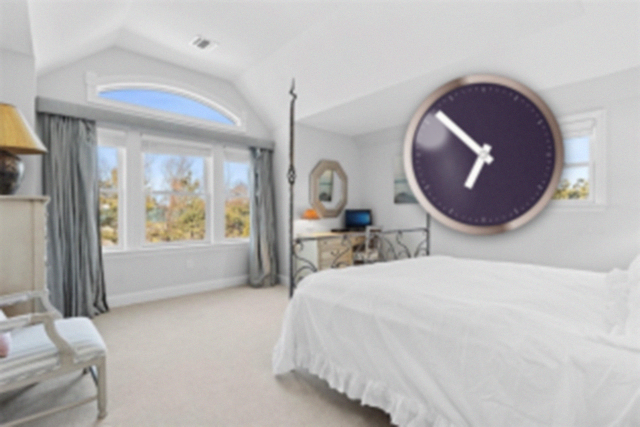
h=6 m=52
